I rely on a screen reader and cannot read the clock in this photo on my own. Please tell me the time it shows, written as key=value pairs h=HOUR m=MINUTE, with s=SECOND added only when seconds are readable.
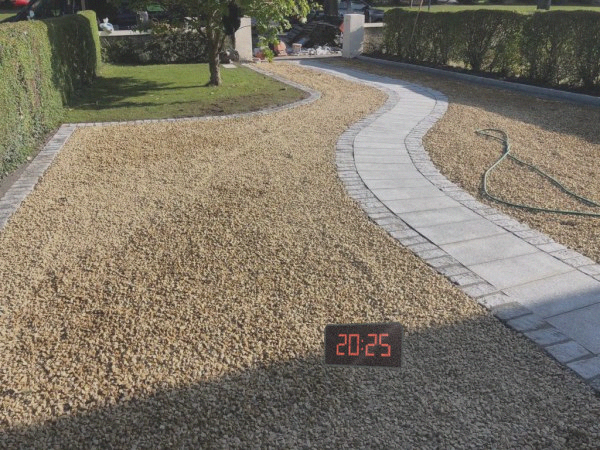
h=20 m=25
